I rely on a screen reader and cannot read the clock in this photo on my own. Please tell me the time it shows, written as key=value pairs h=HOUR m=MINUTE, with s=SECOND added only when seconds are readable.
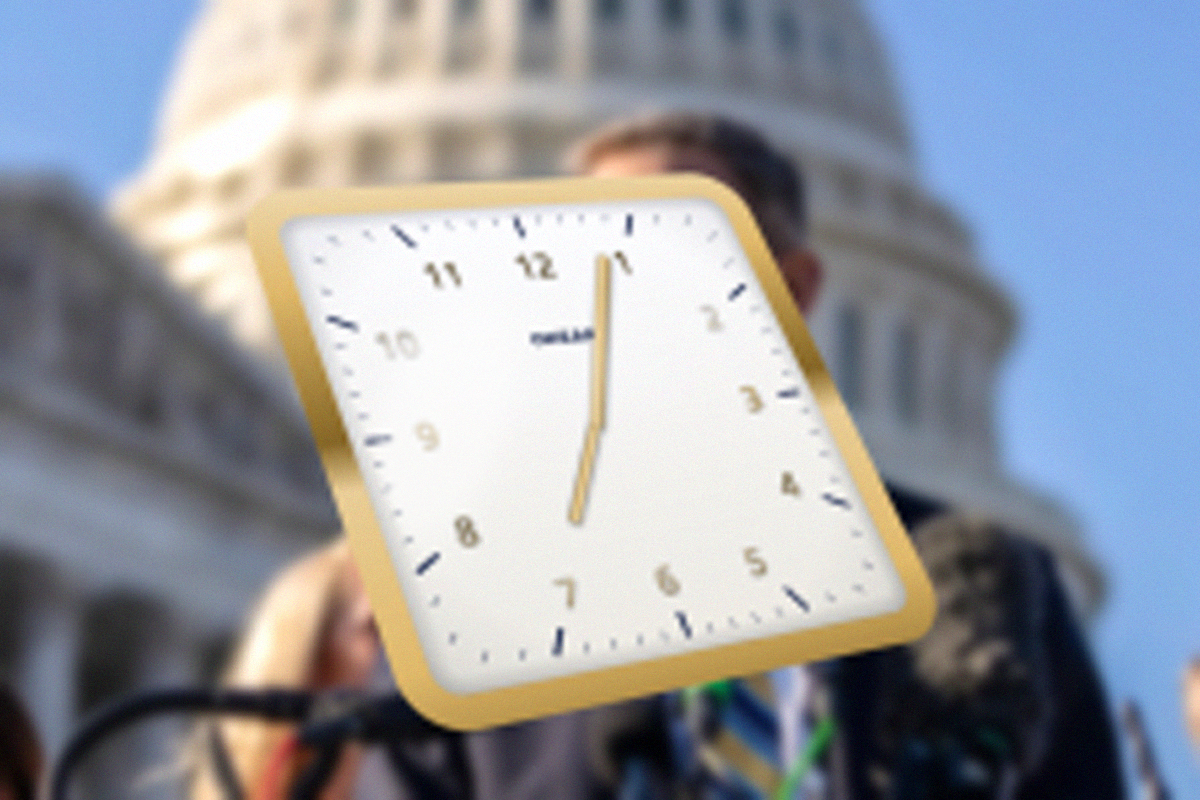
h=7 m=4
